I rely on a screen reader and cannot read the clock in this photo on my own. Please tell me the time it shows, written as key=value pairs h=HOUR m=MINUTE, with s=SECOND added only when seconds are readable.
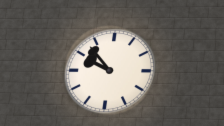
h=9 m=53
